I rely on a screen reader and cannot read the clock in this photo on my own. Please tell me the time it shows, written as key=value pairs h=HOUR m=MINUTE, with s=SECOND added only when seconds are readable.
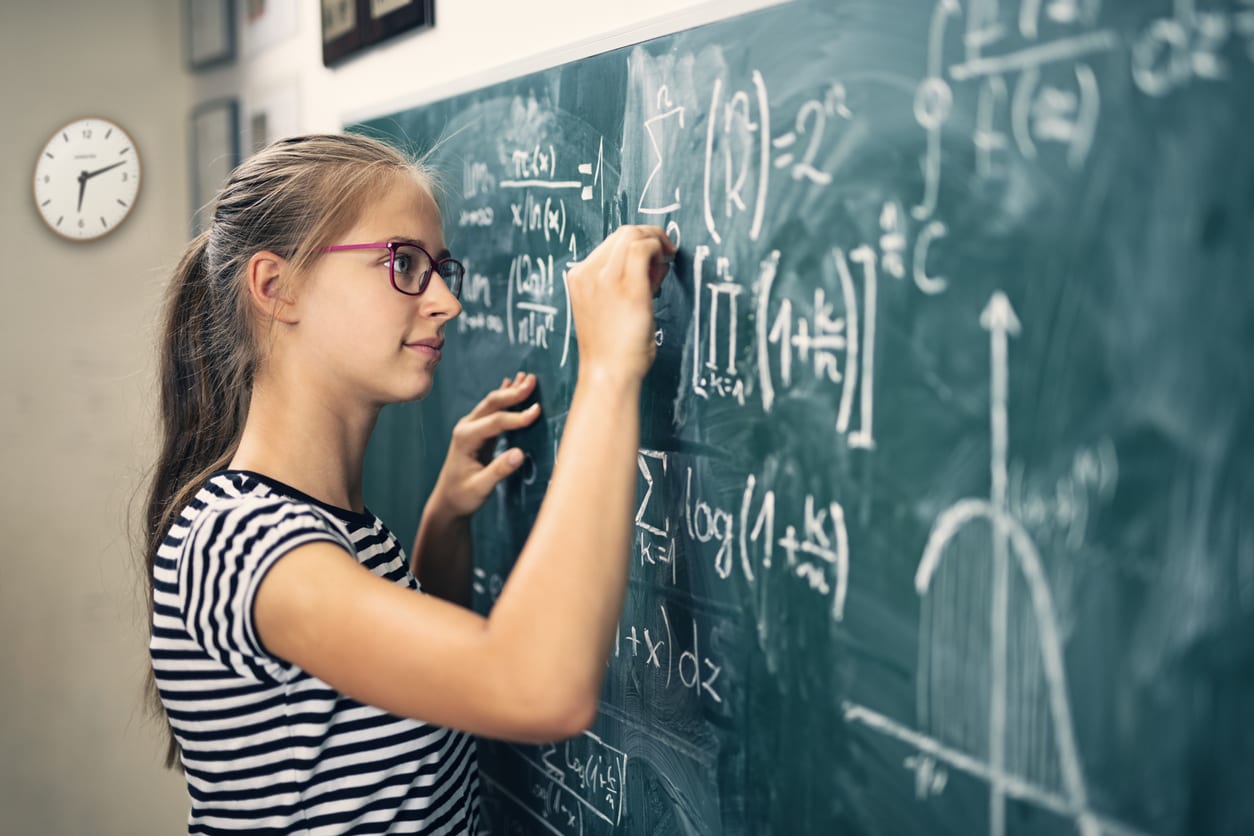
h=6 m=12
